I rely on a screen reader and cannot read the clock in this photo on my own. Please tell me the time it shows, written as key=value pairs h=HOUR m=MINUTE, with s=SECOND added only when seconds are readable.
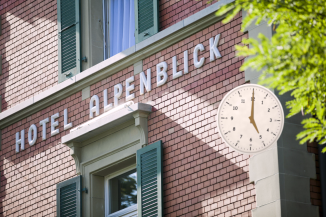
h=5 m=0
